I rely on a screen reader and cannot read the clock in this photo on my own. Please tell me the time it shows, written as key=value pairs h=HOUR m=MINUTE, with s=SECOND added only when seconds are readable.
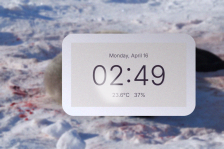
h=2 m=49
